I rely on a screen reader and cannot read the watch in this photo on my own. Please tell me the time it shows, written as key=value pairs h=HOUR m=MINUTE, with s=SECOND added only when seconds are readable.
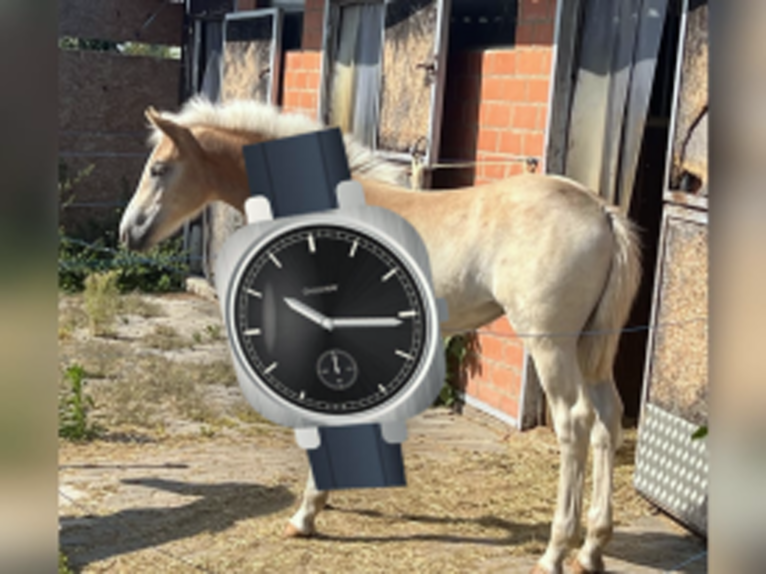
h=10 m=16
